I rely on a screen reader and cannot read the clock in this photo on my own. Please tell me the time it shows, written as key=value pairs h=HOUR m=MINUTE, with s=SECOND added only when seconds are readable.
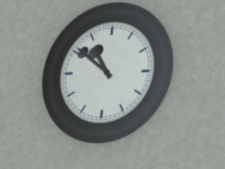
h=10 m=51
